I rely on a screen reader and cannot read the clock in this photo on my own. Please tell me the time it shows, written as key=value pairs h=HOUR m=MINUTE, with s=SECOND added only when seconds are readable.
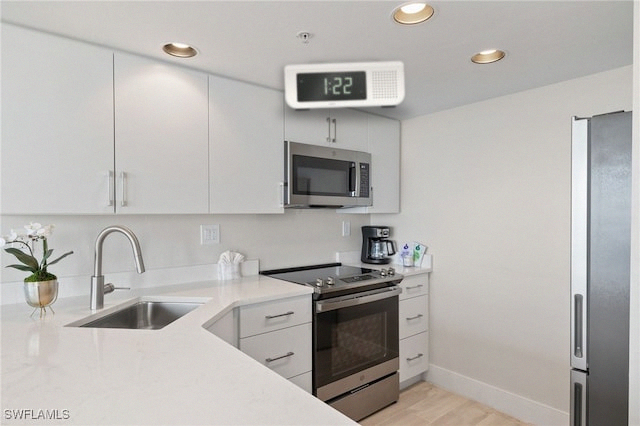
h=1 m=22
